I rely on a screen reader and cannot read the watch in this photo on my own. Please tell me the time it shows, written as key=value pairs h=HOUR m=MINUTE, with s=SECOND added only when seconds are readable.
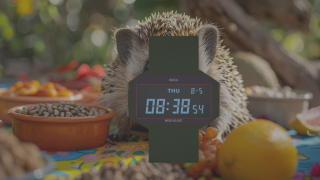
h=8 m=38 s=54
